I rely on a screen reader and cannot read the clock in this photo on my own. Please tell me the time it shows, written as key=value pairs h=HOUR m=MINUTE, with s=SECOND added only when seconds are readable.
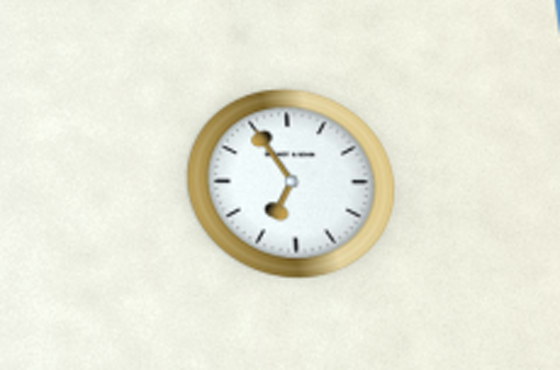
h=6 m=55
